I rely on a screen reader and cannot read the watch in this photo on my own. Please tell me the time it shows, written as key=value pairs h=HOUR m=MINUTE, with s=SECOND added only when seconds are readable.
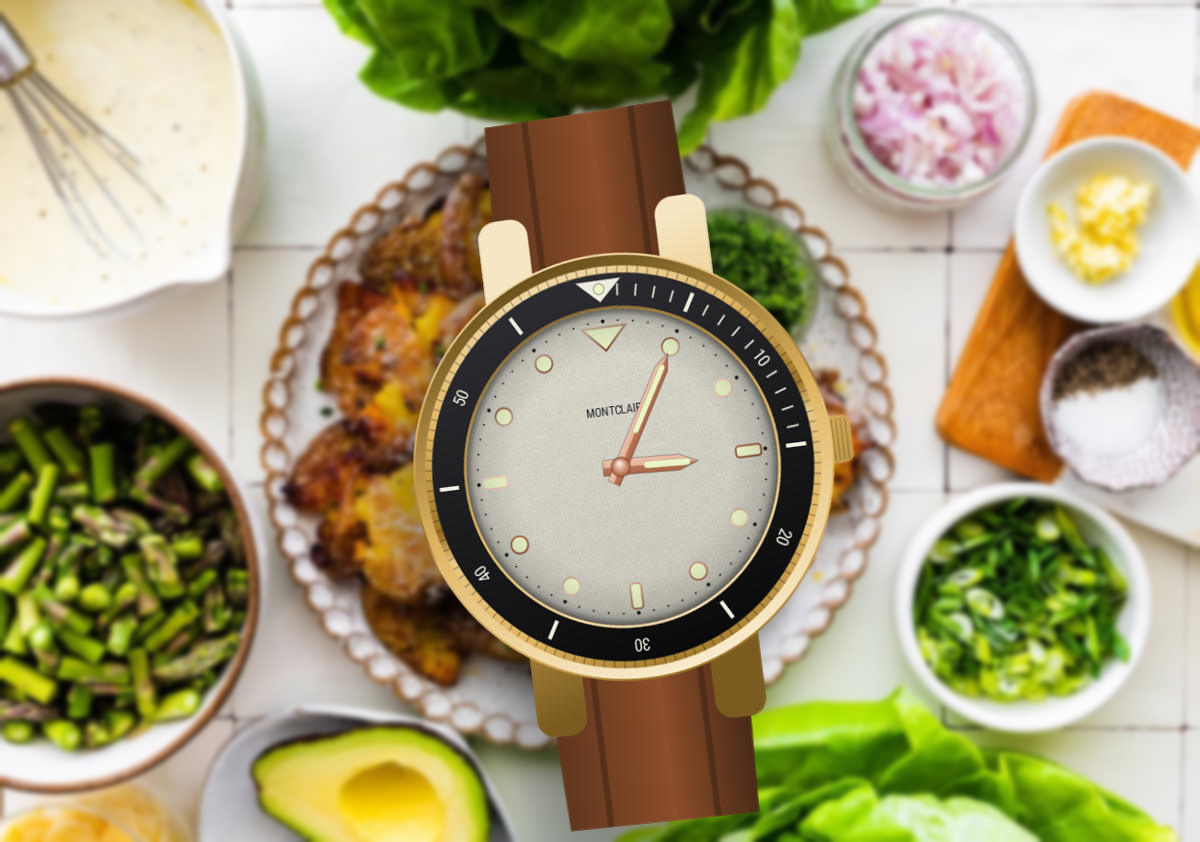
h=3 m=5
